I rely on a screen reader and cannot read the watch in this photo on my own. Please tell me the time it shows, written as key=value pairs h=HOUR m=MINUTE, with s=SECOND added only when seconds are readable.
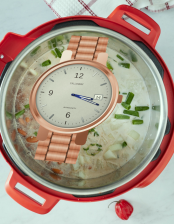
h=3 m=18
